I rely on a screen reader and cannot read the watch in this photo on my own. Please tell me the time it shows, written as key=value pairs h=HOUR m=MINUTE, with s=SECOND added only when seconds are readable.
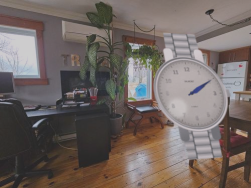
h=2 m=10
